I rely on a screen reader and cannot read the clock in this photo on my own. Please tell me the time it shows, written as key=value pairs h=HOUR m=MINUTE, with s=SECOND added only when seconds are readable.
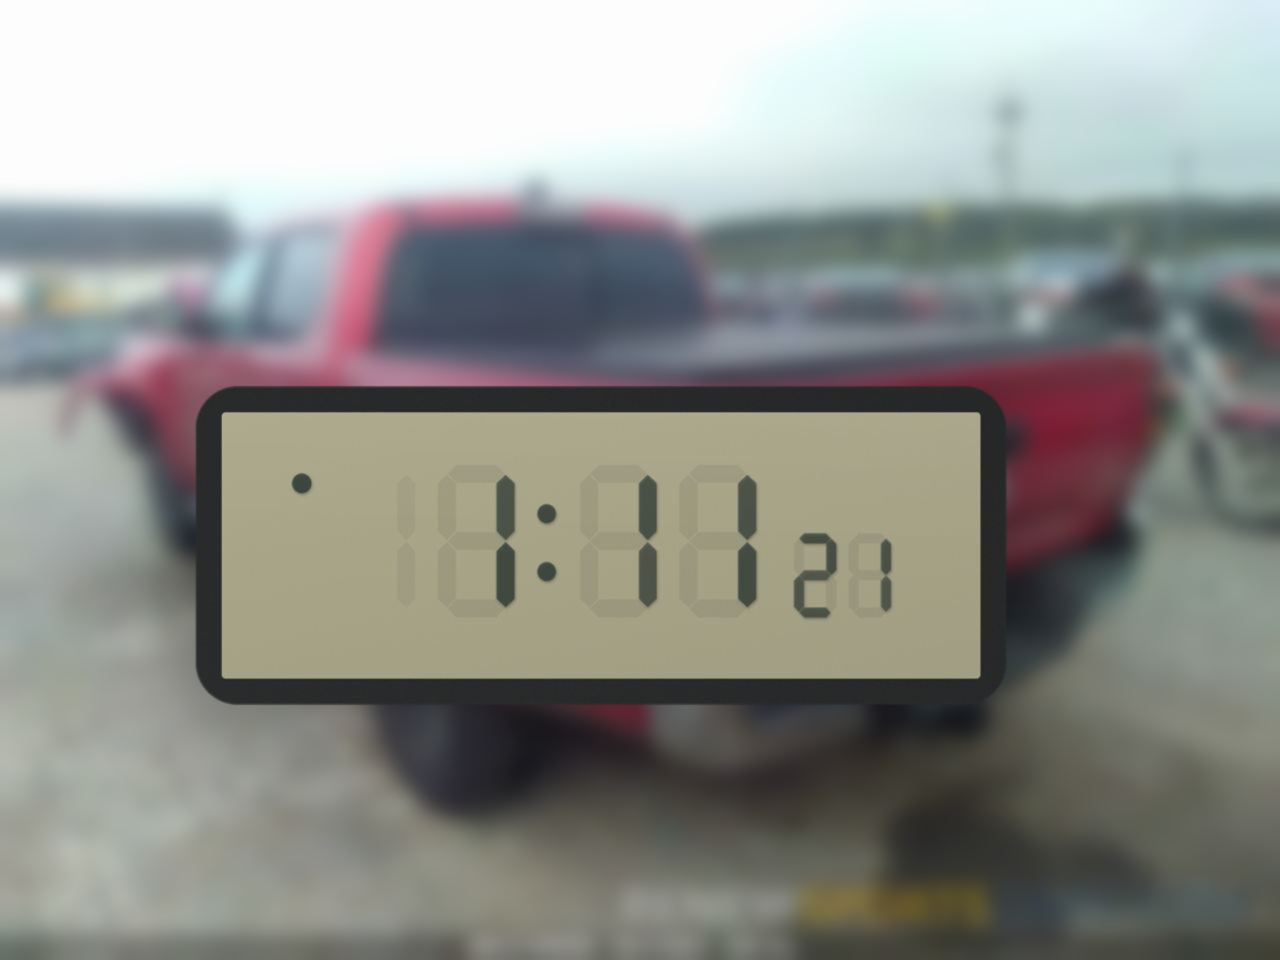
h=1 m=11 s=21
